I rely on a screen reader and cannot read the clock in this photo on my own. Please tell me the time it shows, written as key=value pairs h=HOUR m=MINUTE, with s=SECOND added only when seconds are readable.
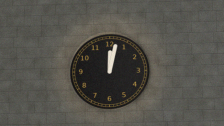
h=12 m=2
